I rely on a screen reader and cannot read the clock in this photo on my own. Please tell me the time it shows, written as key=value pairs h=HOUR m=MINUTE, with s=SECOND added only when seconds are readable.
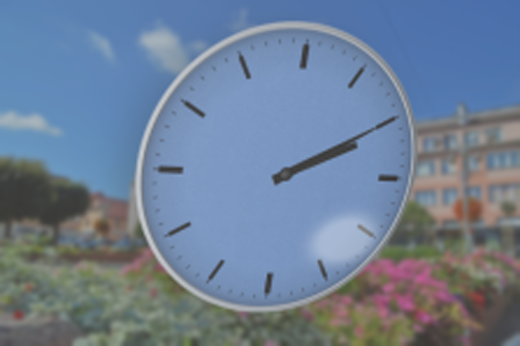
h=2 m=10
